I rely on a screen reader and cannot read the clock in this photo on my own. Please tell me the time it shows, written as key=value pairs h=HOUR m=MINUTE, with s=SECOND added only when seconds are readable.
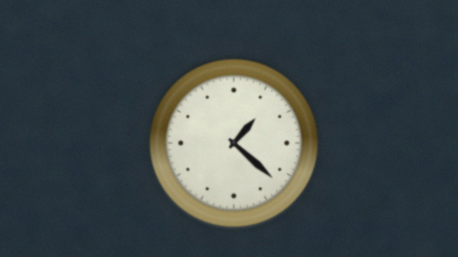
h=1 m=22
